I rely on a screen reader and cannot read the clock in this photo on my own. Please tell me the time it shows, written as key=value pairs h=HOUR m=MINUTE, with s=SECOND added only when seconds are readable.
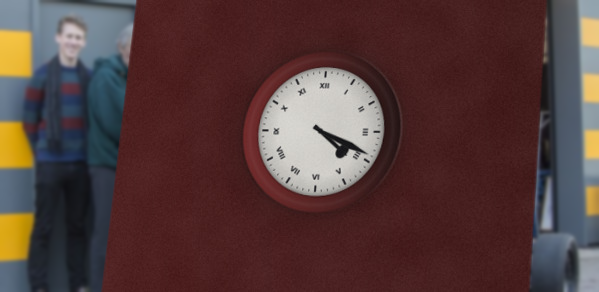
h=4 m=19
